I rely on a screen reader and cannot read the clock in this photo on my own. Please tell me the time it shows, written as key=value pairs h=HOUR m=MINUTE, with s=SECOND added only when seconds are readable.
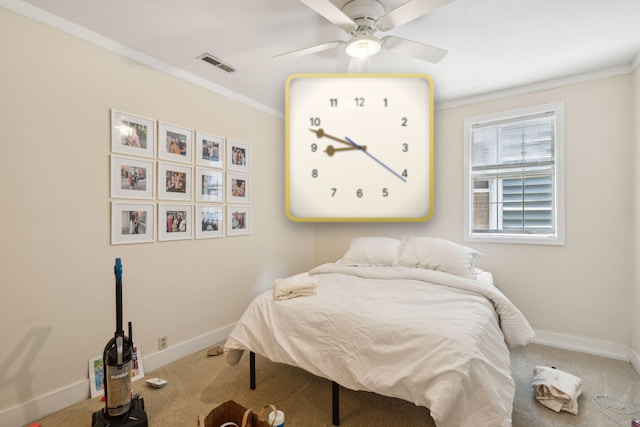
h=8 m=48 s=21
